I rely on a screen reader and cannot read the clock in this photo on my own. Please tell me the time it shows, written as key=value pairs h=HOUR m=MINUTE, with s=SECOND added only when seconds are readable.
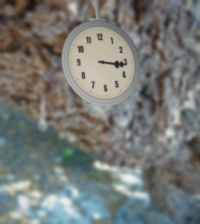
h=3 m=16
